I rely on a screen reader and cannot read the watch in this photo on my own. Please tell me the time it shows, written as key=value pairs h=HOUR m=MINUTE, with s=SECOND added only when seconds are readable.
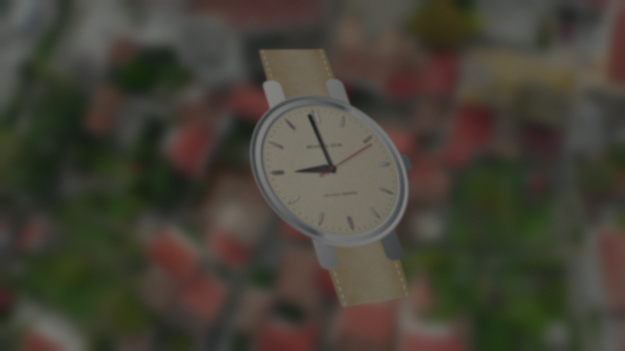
h=8 m=59 s=11
